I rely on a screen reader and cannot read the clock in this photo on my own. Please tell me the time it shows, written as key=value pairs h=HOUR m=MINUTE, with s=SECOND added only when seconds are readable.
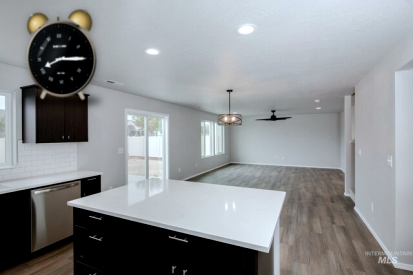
h=8 m=15
